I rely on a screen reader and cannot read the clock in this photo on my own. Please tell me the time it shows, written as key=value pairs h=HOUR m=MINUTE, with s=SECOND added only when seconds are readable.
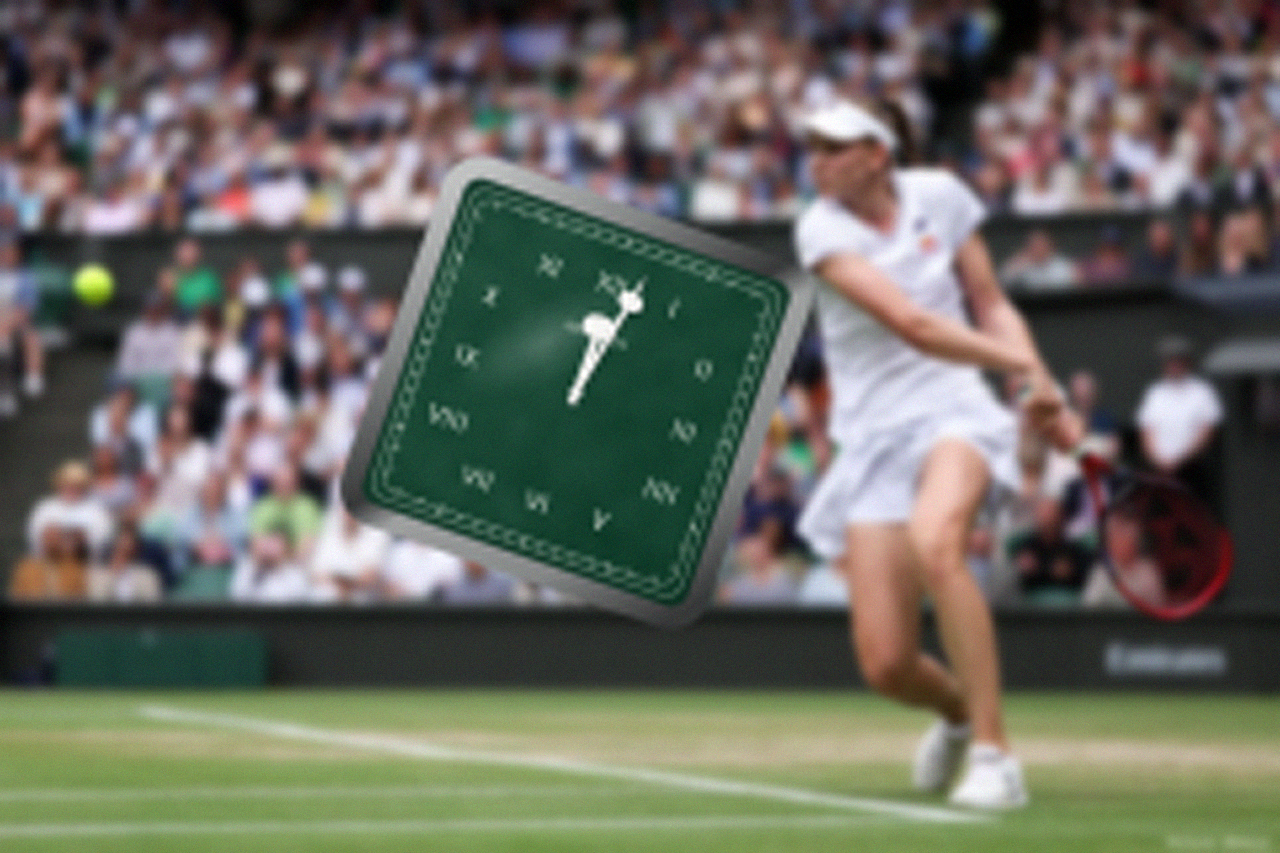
h=12 m=2
